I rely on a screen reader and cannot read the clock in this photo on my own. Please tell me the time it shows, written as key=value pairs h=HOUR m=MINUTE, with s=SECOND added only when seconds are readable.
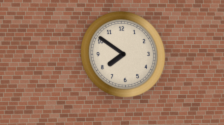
h=7 m=51
